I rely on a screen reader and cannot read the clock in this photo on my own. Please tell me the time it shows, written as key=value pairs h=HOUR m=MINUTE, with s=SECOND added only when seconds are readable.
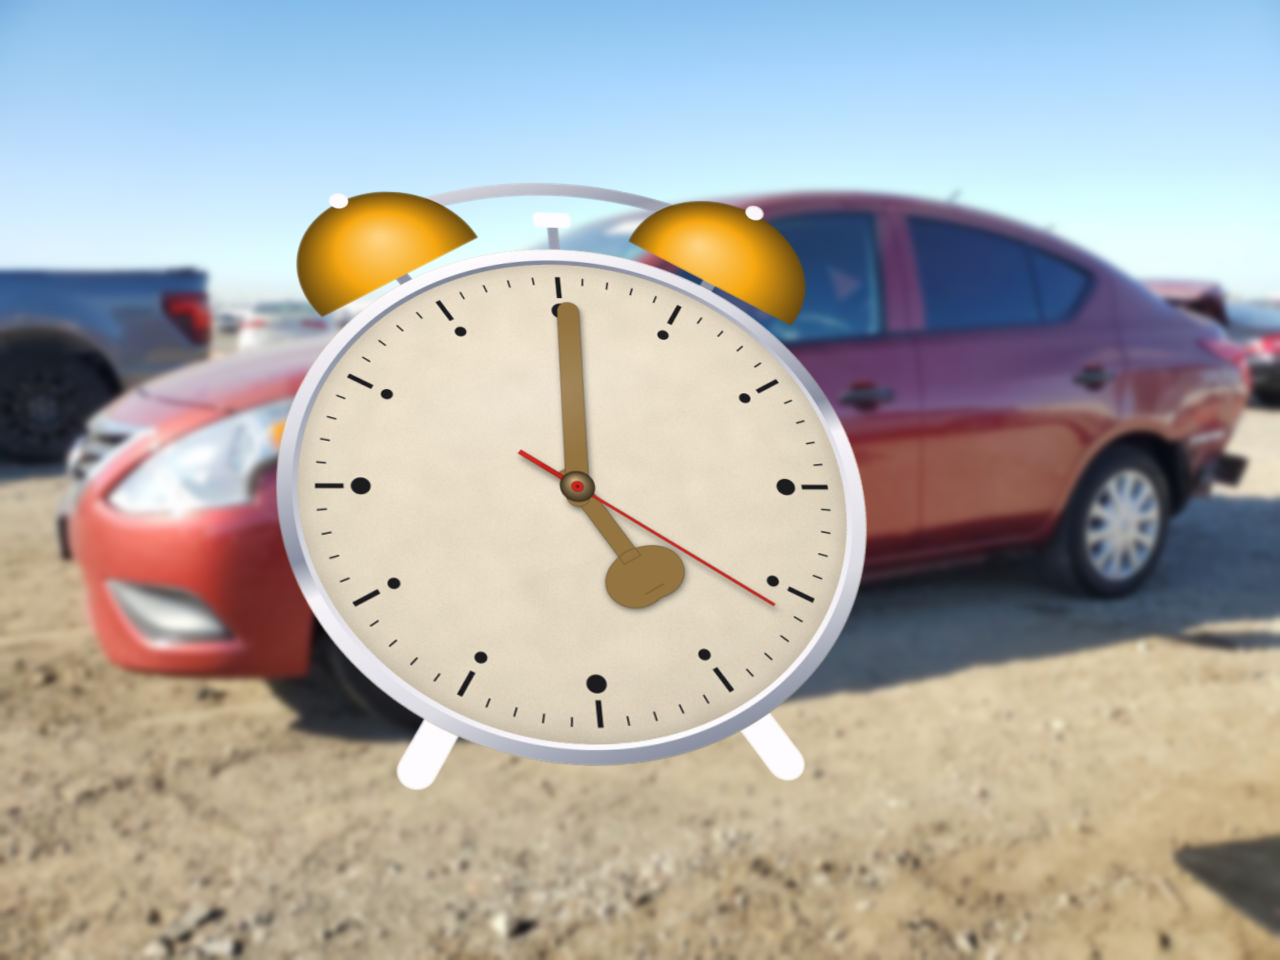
h=5 m=0 s=21
